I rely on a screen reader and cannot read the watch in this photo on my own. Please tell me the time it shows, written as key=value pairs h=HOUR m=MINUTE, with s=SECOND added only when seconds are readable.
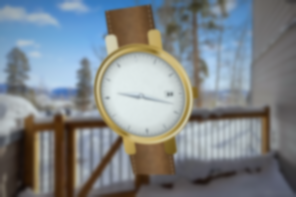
h=9 m=18
